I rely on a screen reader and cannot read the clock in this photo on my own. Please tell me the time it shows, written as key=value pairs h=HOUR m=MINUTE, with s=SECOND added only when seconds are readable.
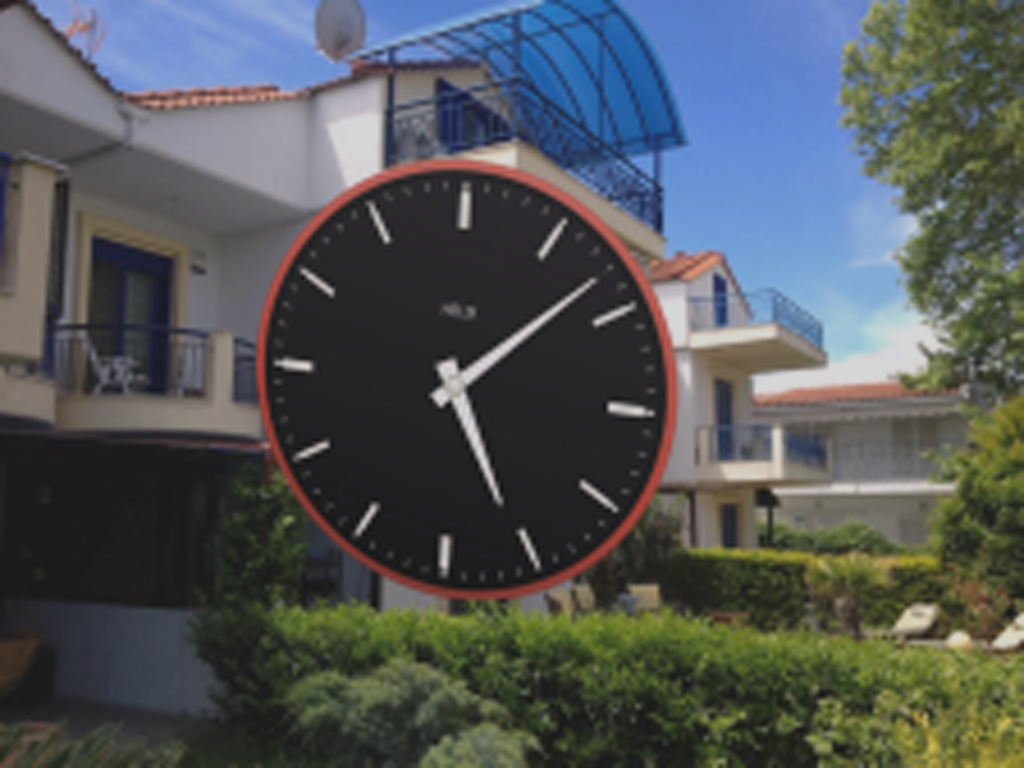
h=5 m=8
